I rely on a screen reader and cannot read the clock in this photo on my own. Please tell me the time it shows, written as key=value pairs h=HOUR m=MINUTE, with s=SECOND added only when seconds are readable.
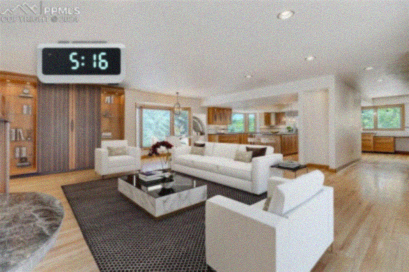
h=5 m=16
